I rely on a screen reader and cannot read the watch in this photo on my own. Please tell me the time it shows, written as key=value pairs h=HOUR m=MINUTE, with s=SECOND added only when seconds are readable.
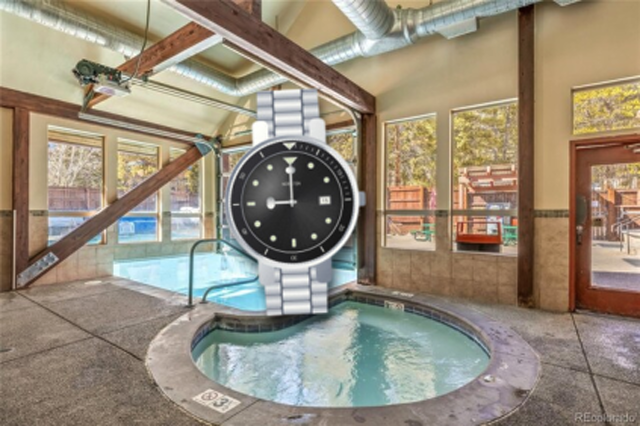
h=9 m=0
